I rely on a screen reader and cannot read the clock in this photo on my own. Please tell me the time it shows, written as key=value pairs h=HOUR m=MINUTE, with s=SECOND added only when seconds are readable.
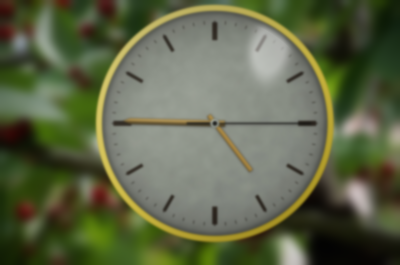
h=4 m=45 s=15
